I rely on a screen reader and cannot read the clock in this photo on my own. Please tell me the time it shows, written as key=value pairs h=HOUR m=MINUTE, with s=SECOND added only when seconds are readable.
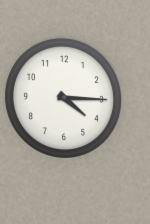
h=4 m=15
